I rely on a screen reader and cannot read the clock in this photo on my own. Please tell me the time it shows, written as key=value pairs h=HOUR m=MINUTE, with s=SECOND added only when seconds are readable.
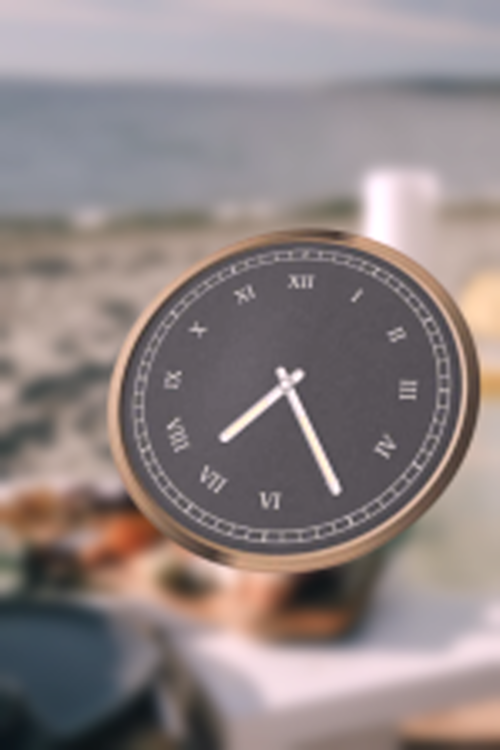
h=7 m=25
